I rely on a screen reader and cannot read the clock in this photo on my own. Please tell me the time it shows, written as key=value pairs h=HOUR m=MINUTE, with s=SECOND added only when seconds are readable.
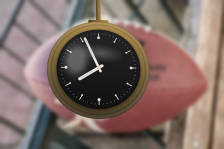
h=7 m=56
